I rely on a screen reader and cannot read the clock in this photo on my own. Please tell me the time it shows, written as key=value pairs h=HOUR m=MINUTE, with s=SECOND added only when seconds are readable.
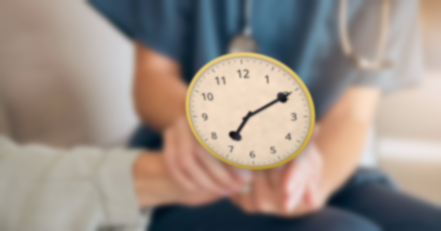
h=7 m=10
